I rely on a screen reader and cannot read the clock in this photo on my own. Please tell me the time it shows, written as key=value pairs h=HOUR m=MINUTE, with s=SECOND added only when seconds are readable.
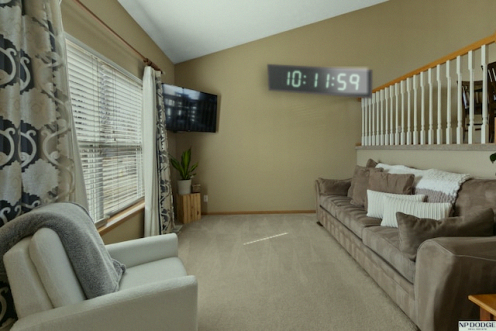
h=10 m=11 s=59
